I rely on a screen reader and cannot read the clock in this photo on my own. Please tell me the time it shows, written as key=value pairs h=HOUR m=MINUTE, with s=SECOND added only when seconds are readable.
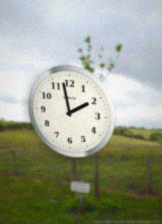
h=1 m=58
